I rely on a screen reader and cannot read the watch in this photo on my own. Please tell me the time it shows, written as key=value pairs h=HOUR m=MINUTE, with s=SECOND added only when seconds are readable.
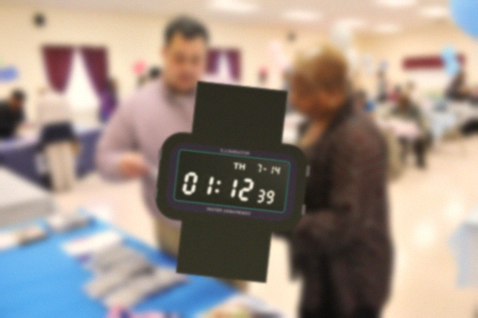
h=1 m=12 s=39
